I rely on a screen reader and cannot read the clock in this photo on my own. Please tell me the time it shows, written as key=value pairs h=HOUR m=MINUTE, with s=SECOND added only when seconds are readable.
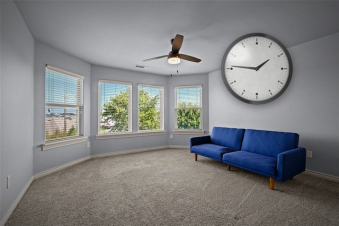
h=1 m=46
